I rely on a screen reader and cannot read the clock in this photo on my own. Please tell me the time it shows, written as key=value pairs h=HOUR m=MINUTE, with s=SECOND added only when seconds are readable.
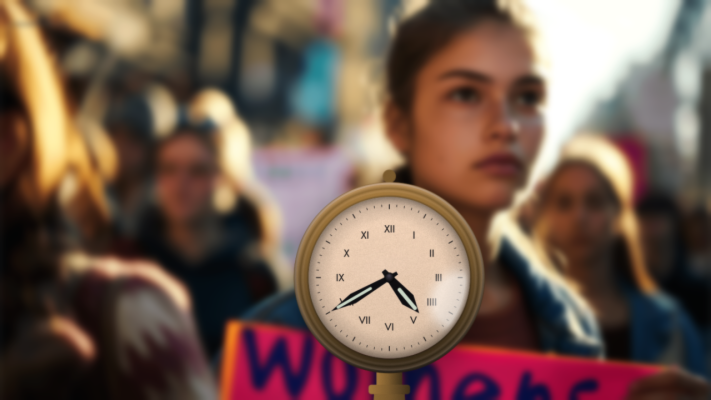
h=4 m=40
